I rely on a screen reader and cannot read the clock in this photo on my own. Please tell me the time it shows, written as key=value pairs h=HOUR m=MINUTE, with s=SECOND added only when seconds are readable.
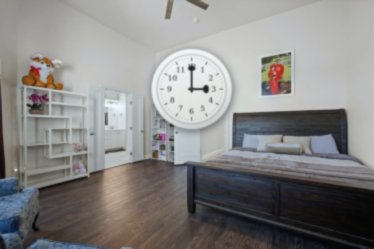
h=3 m=0
